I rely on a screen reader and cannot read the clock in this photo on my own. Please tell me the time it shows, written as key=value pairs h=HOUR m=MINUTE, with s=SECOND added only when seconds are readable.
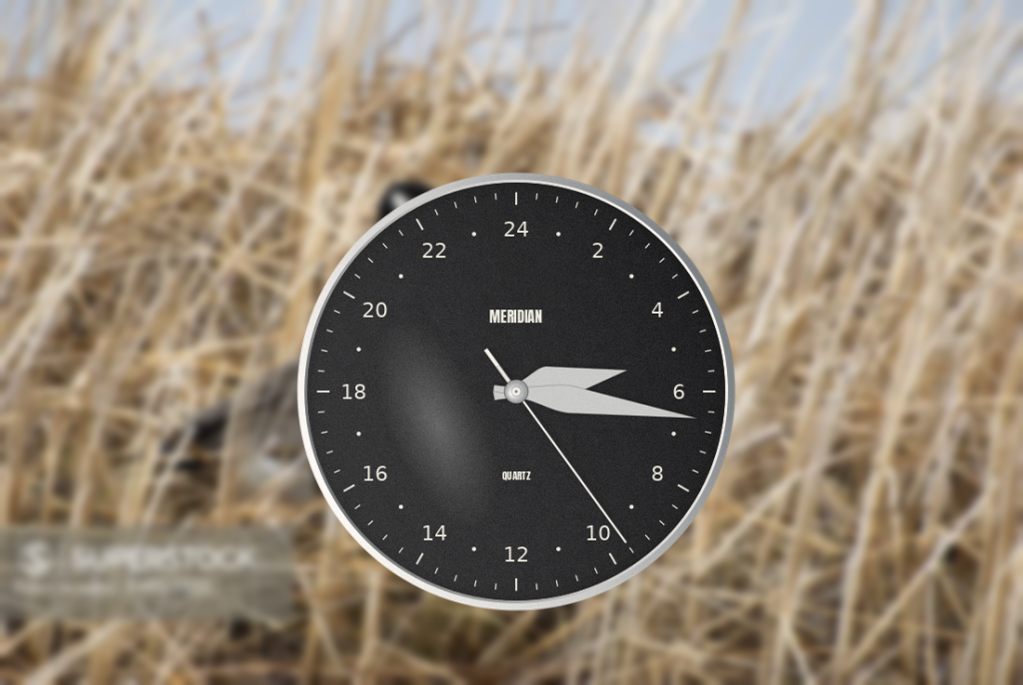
h=5 m=16 s=24
